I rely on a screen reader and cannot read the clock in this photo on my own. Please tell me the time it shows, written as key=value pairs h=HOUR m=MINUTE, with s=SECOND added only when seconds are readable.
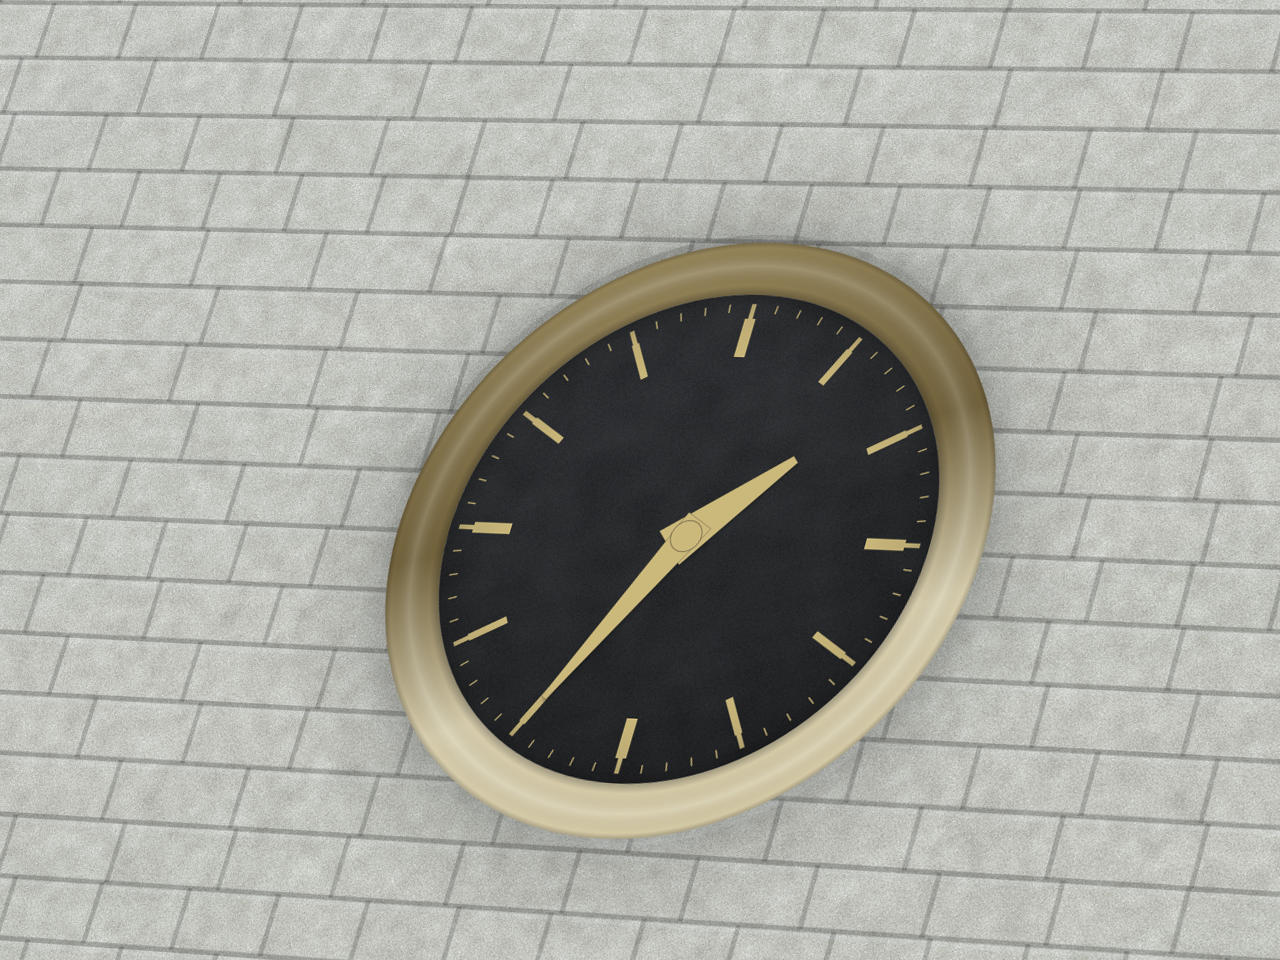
h=1 m=35
